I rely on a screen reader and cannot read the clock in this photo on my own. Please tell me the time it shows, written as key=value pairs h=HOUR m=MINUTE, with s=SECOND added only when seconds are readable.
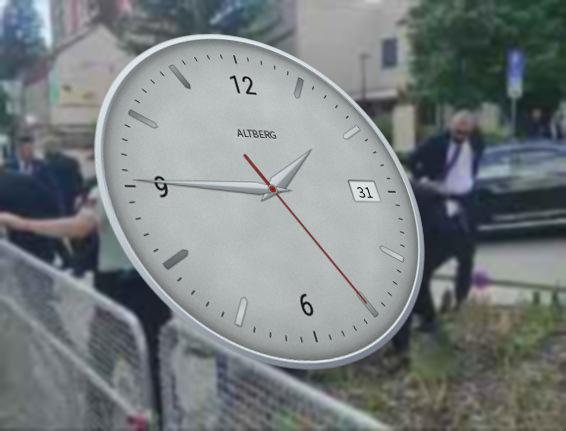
h=1 m=45 s=25
